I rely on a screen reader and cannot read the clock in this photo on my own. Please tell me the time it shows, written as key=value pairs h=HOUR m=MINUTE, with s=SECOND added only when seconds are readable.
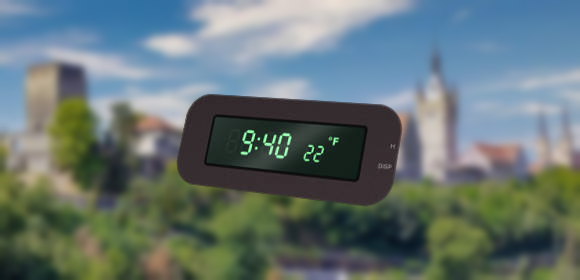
h=9 m=40
